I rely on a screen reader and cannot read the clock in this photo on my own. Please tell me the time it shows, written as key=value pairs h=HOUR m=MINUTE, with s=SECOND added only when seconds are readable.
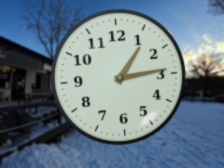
h=1 m=14
